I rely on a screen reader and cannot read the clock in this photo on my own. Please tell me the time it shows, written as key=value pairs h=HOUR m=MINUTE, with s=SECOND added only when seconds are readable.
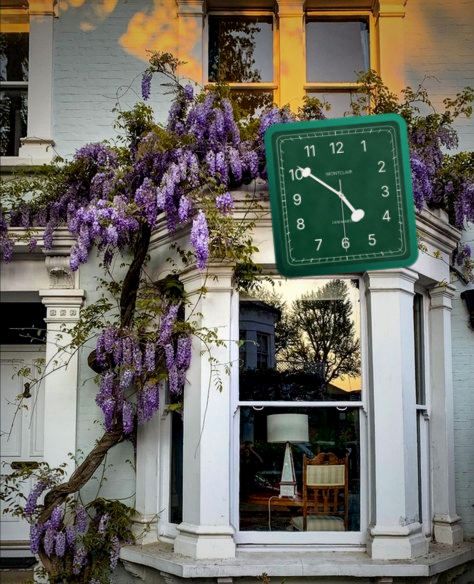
h=4 m=51 s=30
